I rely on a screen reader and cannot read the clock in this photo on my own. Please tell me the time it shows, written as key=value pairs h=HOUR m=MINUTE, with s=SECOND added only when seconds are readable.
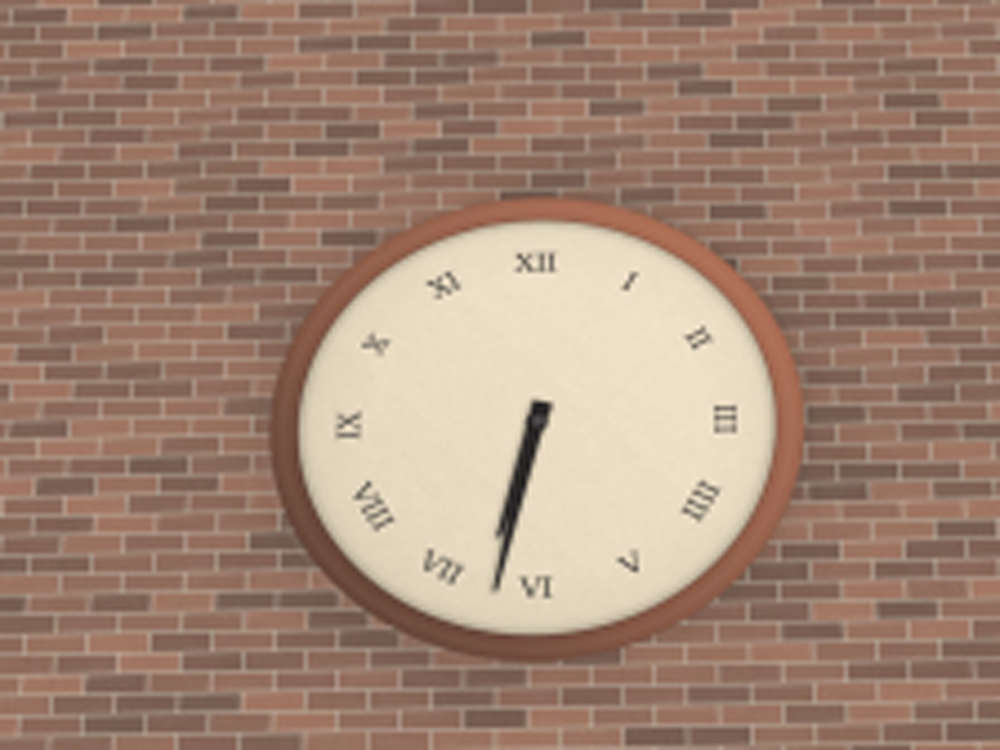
h=6 m=32
